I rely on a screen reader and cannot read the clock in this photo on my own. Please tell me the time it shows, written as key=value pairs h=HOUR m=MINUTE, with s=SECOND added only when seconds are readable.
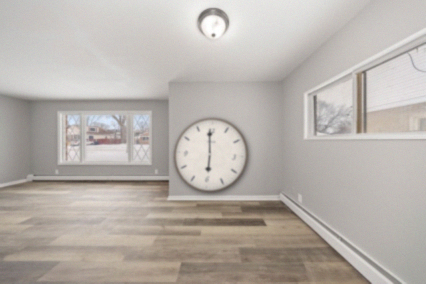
h=5 m=59
